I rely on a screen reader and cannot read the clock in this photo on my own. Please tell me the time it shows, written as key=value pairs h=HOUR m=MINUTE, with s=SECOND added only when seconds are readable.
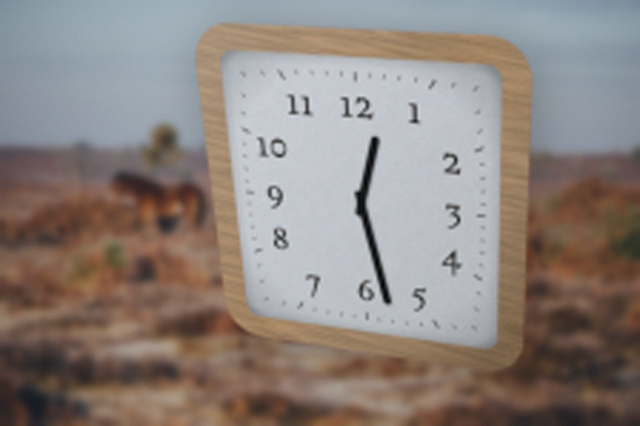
h=12 m=28
